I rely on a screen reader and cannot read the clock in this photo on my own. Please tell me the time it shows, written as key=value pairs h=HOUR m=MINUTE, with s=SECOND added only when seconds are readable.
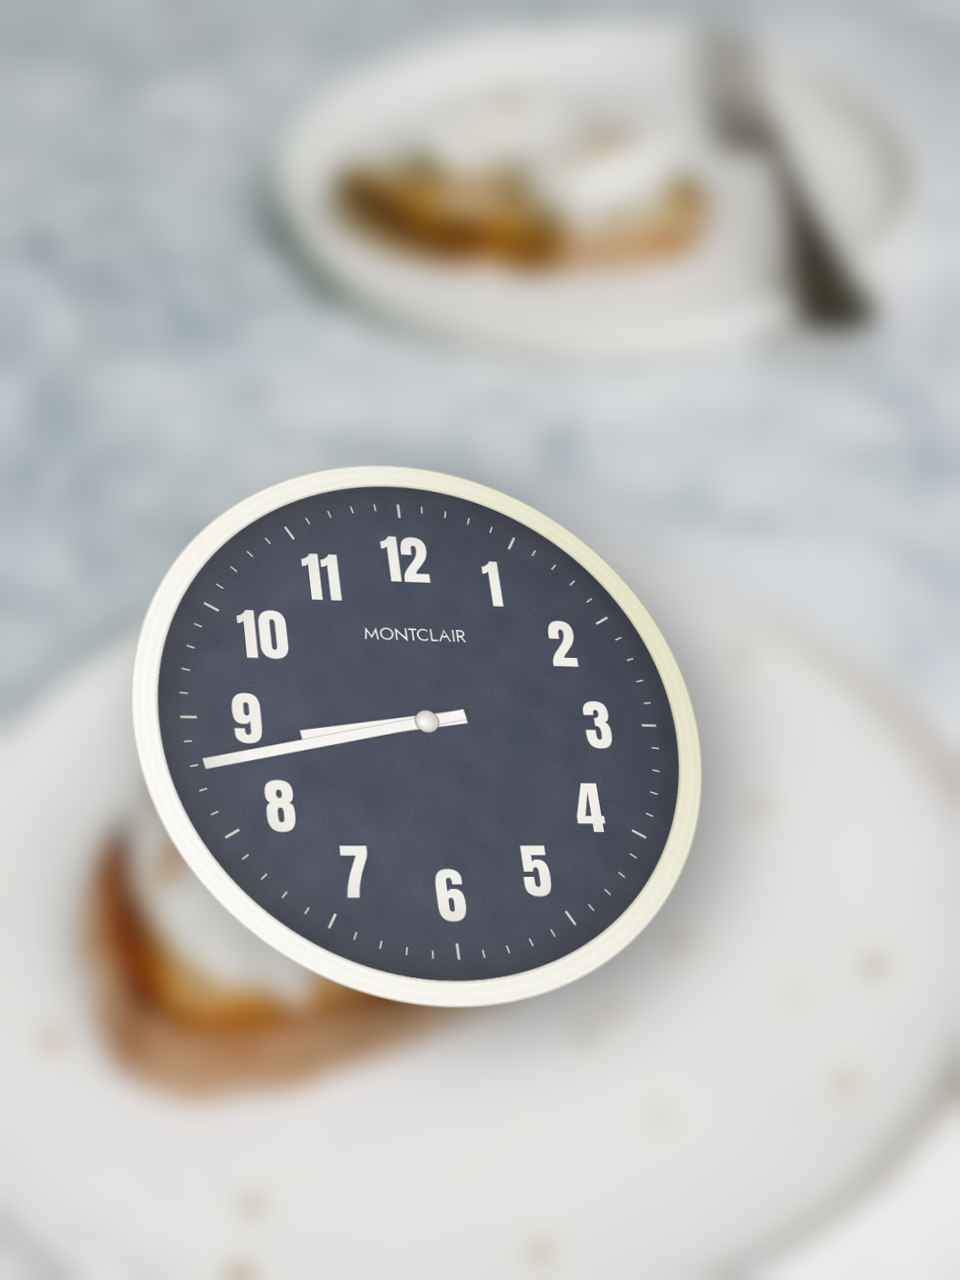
h=8 m=43
